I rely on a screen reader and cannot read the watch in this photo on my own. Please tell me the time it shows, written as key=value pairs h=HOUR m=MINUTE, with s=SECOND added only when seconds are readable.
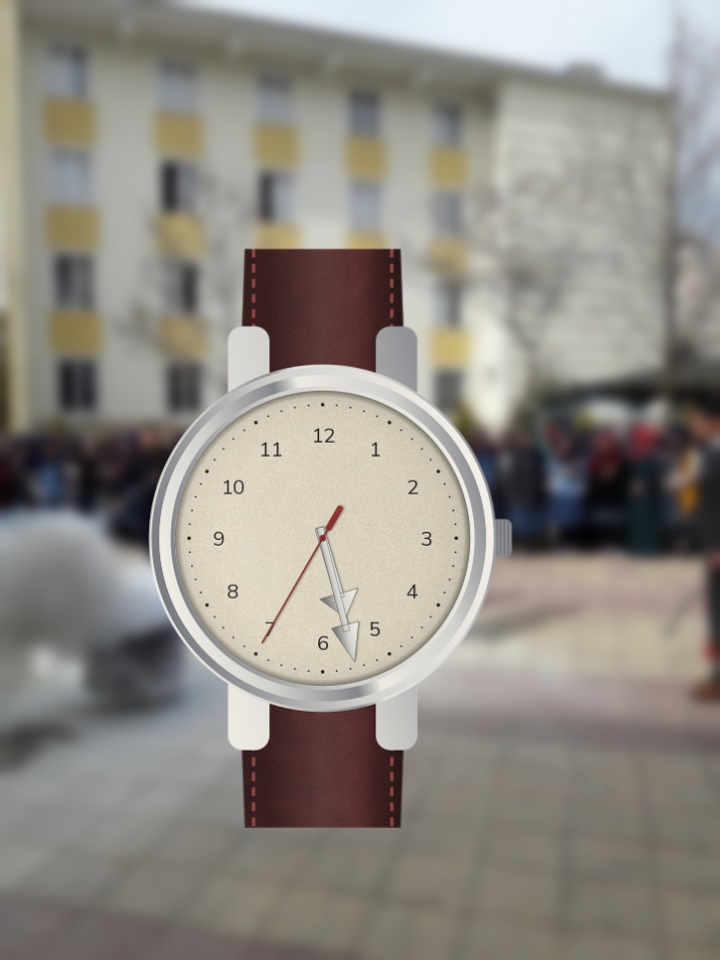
h=5 m=27 s=35
